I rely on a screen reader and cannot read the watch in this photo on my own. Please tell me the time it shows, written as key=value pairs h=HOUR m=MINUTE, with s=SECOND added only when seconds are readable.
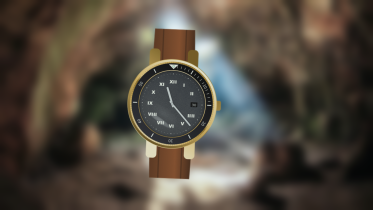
h=11 m=23
